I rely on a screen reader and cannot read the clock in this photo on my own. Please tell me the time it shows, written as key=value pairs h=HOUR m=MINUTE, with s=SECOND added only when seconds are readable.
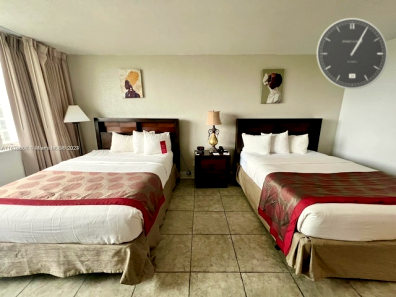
h=1 m=5
